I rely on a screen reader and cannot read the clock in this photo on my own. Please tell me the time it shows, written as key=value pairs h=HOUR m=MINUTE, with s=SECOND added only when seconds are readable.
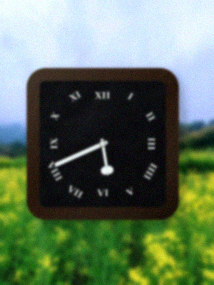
h=5 m=41
